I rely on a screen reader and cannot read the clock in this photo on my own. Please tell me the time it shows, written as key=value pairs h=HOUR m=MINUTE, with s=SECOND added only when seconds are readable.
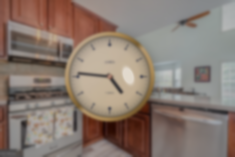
h=4 m=46
